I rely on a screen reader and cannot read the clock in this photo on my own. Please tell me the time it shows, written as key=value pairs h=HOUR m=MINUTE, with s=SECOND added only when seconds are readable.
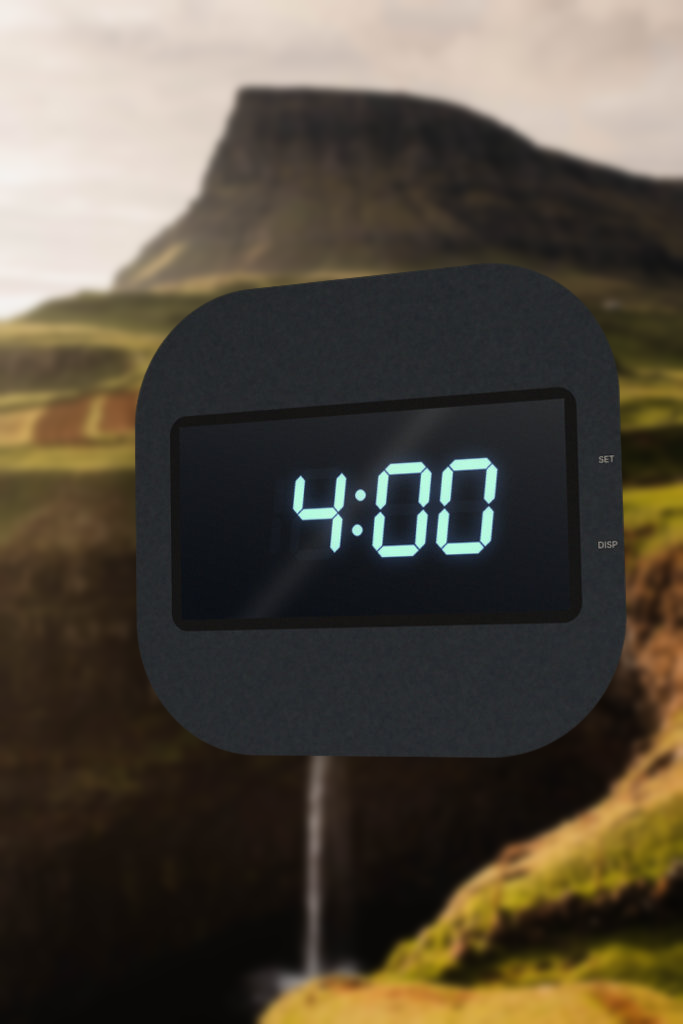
h=4 m=0
